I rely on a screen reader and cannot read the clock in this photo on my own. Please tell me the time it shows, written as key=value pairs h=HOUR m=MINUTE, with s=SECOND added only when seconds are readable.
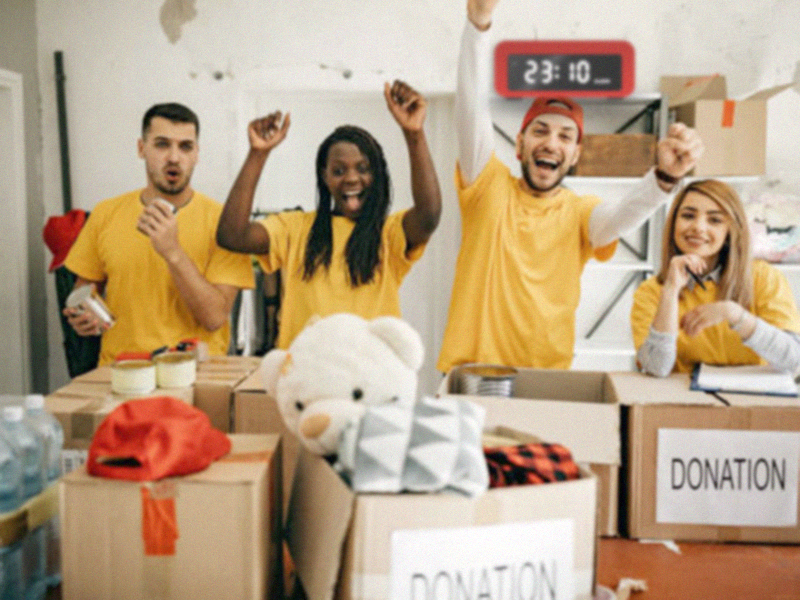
h=23 m=10
